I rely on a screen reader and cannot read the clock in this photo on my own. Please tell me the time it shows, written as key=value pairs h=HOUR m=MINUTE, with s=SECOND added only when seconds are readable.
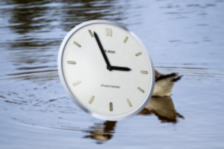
h=2 m=56
